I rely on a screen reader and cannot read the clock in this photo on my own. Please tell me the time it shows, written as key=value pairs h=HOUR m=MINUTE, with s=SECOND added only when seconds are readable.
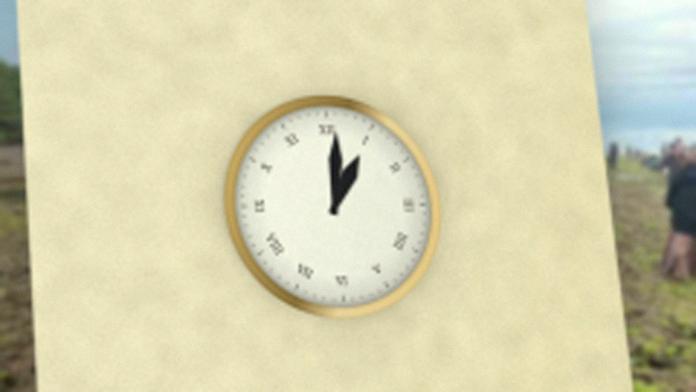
h=1 m=1
